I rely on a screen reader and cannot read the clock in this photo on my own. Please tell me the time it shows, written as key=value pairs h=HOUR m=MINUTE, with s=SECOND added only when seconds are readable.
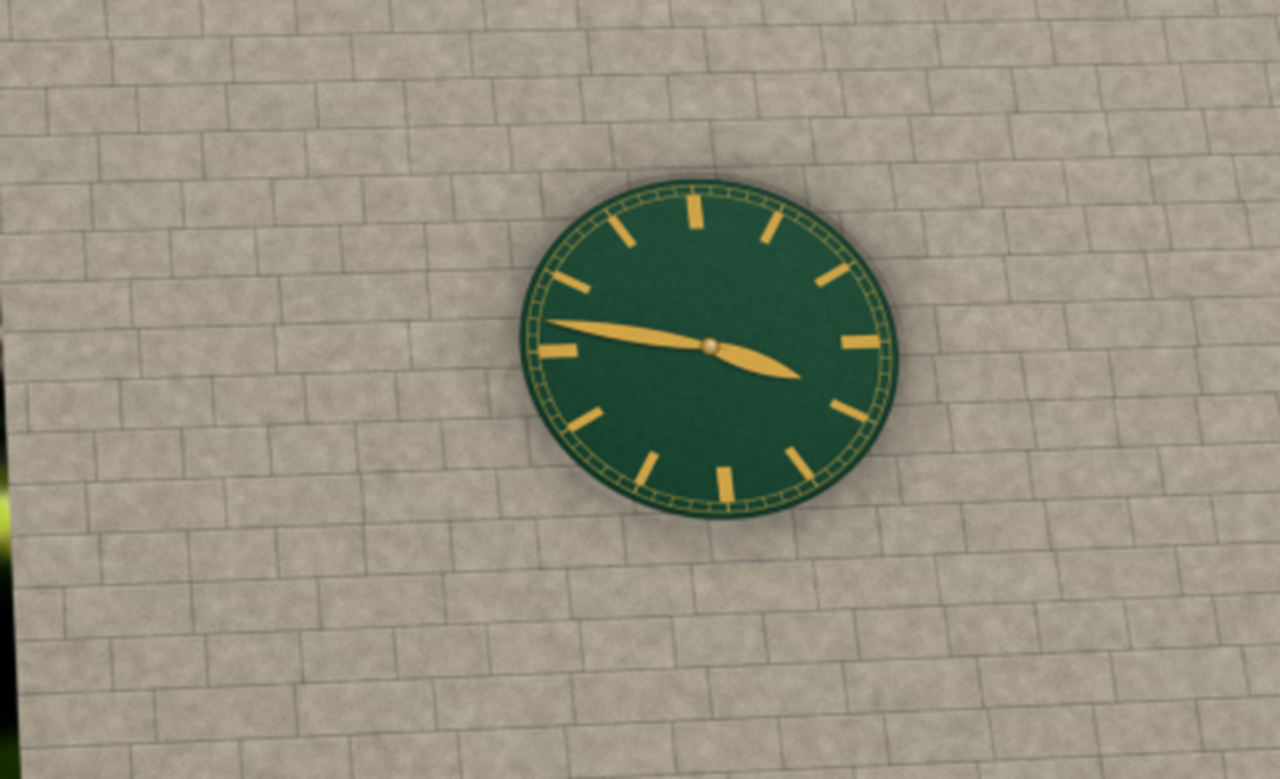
h=3 m=47
